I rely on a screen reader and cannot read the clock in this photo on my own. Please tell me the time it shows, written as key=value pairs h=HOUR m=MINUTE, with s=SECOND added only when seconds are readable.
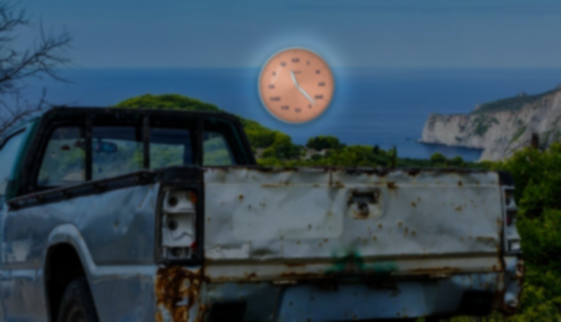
h=11 m=23
